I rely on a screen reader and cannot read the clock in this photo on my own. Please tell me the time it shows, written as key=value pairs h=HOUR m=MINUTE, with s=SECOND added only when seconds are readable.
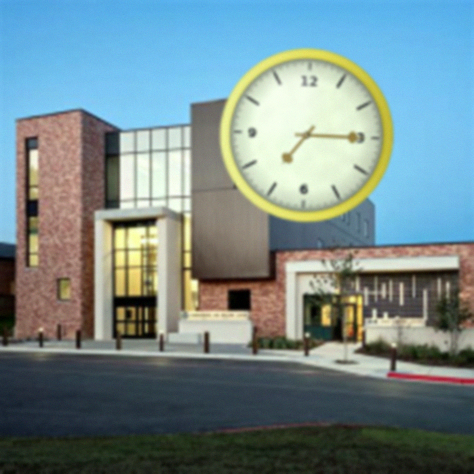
h=7 m=15
